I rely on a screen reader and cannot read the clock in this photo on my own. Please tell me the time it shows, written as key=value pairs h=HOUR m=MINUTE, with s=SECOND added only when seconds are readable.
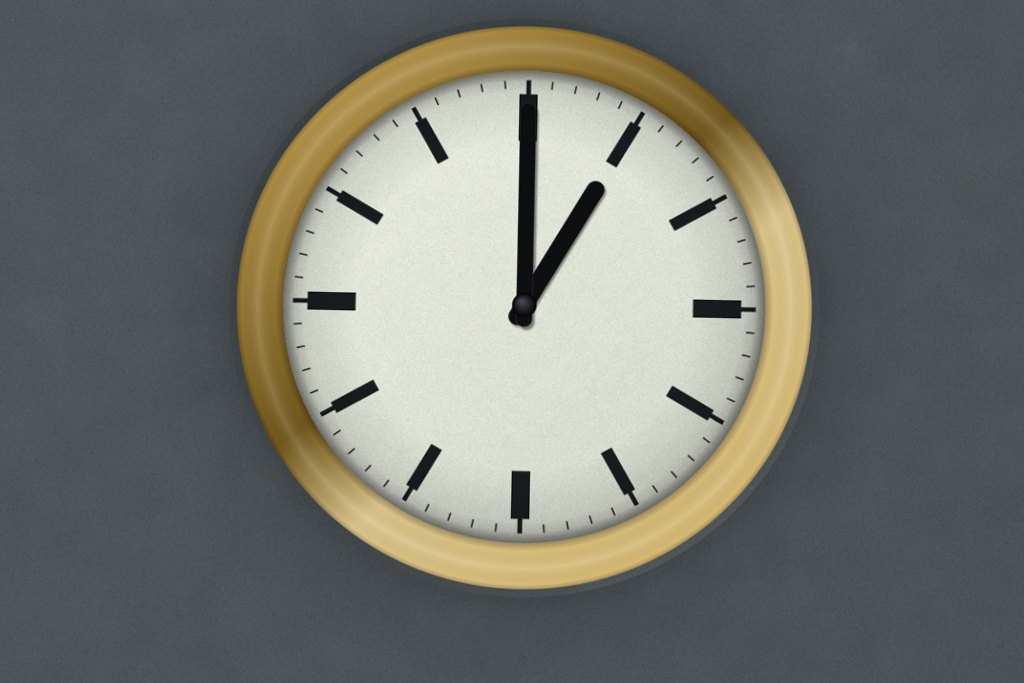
h=1 m=0
